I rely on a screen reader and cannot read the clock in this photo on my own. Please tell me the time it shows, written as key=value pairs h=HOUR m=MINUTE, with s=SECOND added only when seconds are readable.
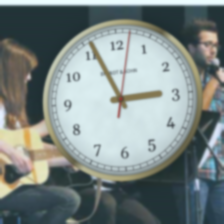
h=2 m=56 s=2
